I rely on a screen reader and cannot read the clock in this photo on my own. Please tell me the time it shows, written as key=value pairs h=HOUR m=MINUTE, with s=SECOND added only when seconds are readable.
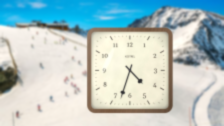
h=4 m=33
